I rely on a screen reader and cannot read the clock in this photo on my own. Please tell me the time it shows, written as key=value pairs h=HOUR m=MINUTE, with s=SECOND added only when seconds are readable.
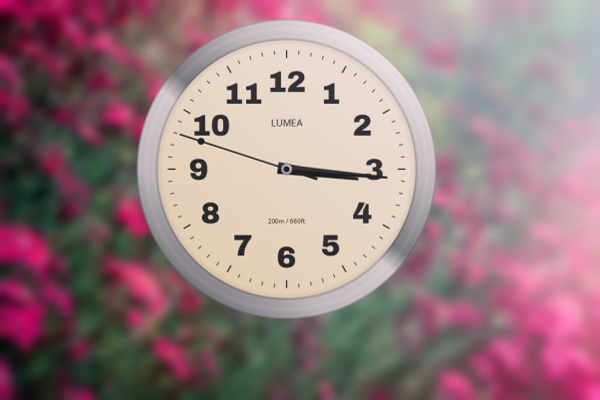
h=3 m=15 s=48
